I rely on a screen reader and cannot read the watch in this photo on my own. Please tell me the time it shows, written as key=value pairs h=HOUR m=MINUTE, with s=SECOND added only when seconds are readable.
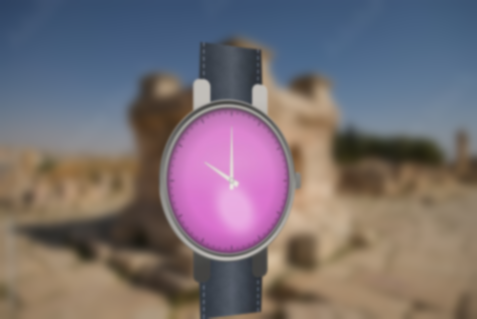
h=10 m=0
